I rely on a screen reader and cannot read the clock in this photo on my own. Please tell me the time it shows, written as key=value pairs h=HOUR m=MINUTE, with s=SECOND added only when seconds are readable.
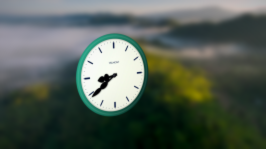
h=8 m=39
